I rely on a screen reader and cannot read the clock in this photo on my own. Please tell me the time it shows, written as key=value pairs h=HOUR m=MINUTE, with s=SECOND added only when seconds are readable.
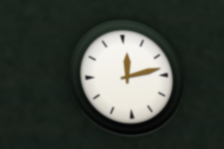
h=12 m=13
